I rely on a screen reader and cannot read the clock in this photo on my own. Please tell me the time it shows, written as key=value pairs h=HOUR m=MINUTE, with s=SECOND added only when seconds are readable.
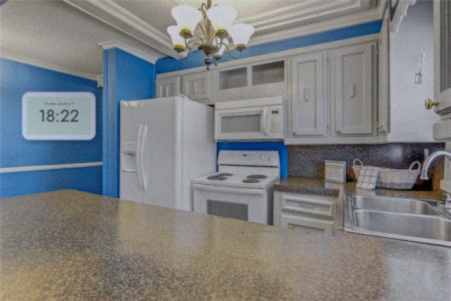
h=18 m=22
